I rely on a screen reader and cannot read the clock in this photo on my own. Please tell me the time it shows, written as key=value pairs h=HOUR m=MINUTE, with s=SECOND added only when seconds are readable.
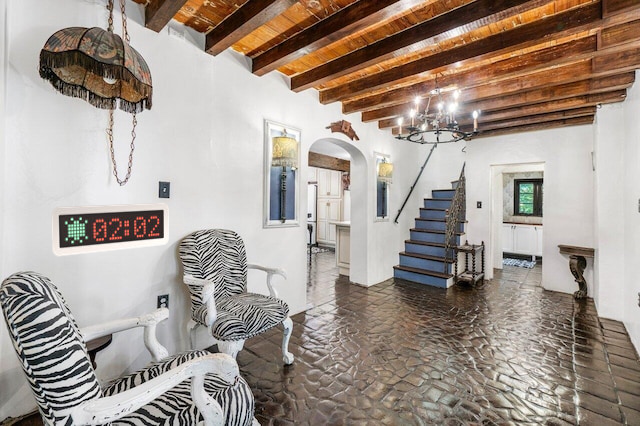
h=2 m=2
